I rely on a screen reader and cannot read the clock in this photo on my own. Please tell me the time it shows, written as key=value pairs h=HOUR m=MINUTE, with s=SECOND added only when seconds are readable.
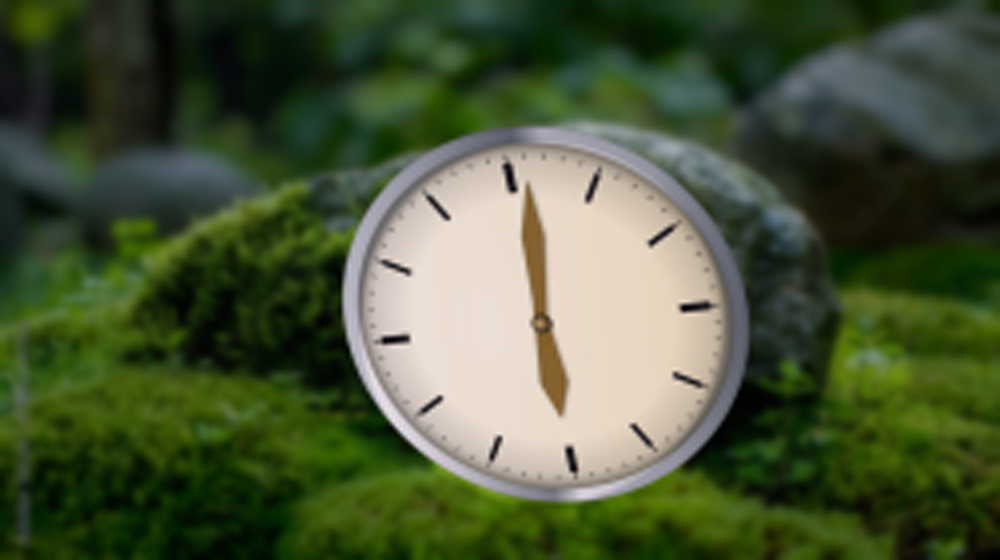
h=6 m=1
